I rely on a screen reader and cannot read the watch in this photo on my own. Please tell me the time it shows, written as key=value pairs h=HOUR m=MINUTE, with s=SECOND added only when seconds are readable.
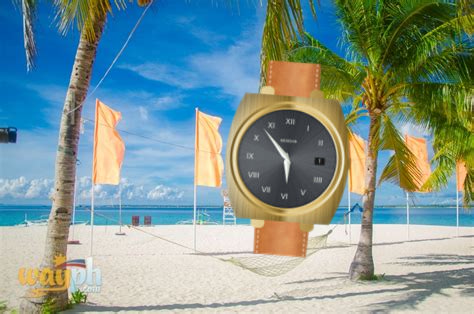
h=5 m=53
